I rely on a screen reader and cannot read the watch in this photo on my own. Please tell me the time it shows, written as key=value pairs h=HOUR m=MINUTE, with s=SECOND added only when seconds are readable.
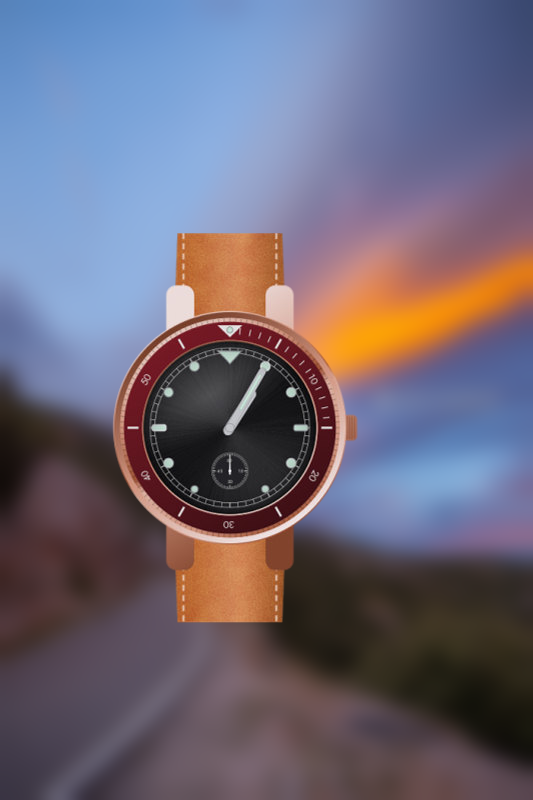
h=1 m=5
